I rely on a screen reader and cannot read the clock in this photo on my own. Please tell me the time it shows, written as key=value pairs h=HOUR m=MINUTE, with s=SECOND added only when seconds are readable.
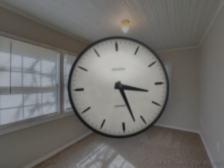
h=3 m=27
